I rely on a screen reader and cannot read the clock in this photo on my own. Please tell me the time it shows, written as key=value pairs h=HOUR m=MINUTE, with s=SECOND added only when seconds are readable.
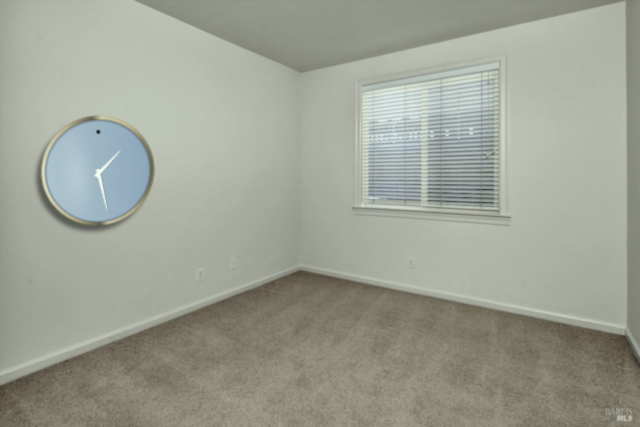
h=1 m=28
